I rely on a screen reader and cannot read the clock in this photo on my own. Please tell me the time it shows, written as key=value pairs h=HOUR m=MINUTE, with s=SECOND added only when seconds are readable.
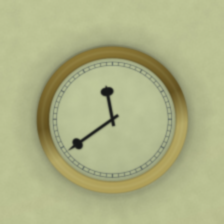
h=11 m=39
